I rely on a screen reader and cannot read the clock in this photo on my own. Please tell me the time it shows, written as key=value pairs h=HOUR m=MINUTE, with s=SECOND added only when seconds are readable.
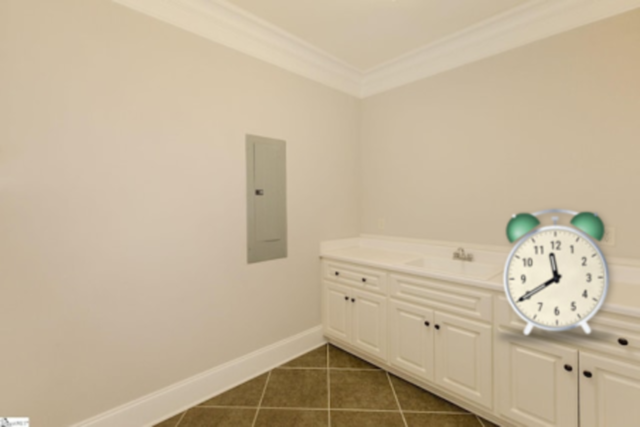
h=11 m=40
